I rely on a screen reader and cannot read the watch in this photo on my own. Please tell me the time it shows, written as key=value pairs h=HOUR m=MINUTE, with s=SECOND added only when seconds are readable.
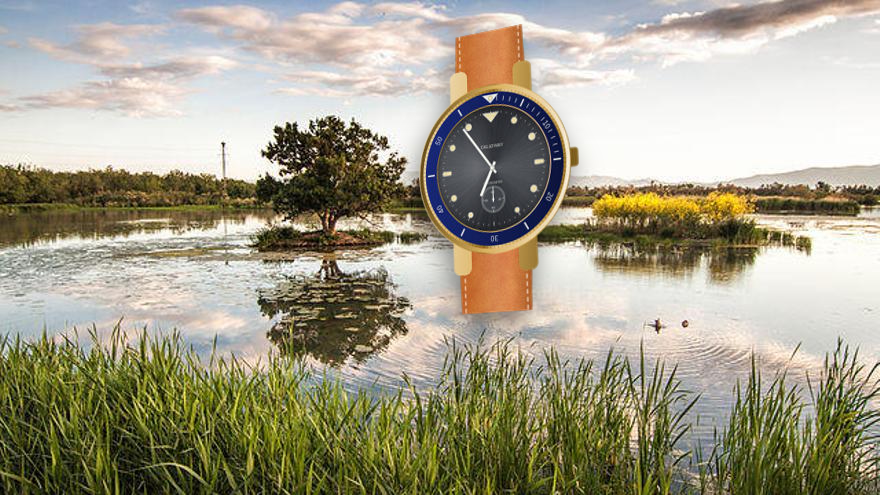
h=6 m=54
